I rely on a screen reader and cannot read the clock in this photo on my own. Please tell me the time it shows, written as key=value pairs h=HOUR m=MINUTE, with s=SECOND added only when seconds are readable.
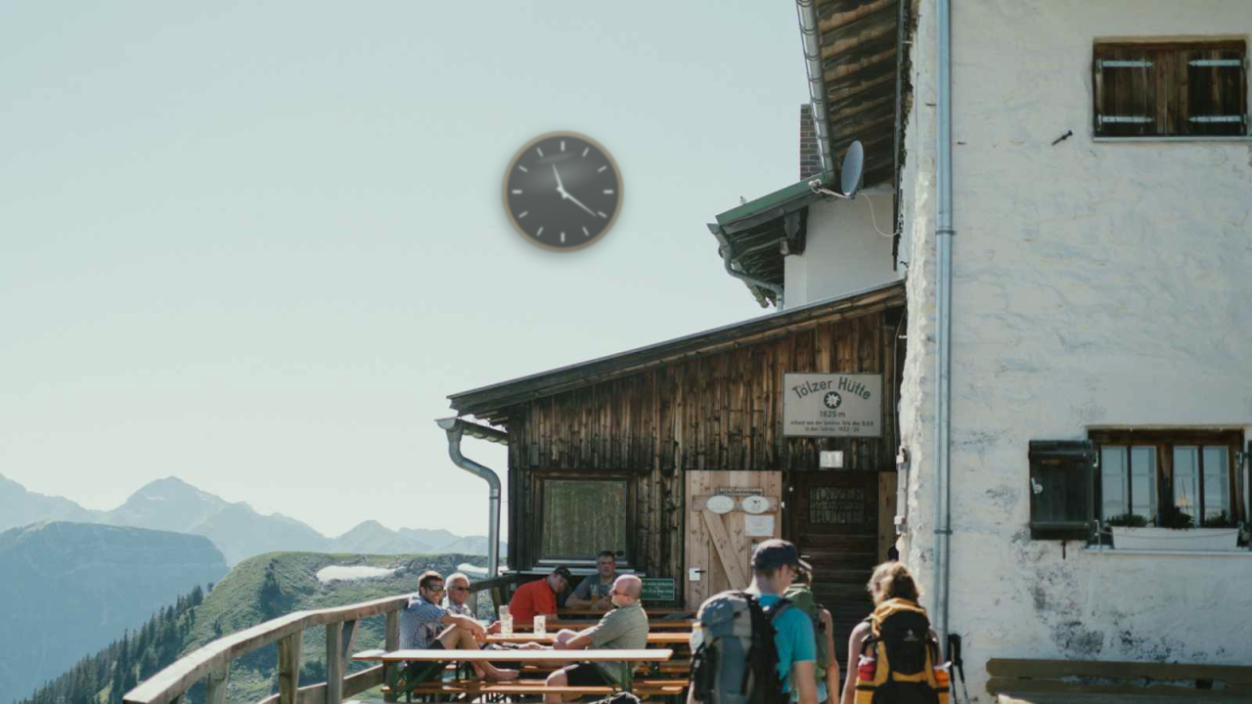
h=11 m=21
